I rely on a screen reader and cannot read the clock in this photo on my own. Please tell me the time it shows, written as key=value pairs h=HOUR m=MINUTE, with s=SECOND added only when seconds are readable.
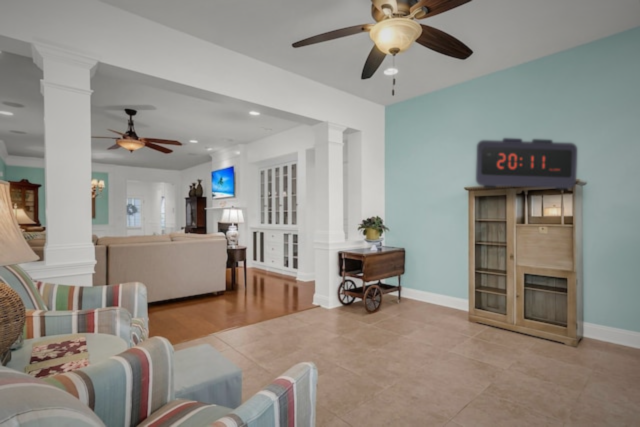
h=20 m=11
